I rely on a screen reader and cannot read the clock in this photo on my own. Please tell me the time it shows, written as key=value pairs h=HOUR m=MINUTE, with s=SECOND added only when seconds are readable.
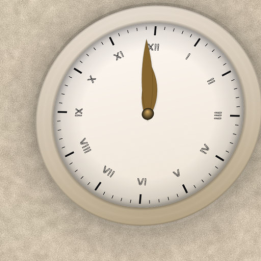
h=11 m=59
